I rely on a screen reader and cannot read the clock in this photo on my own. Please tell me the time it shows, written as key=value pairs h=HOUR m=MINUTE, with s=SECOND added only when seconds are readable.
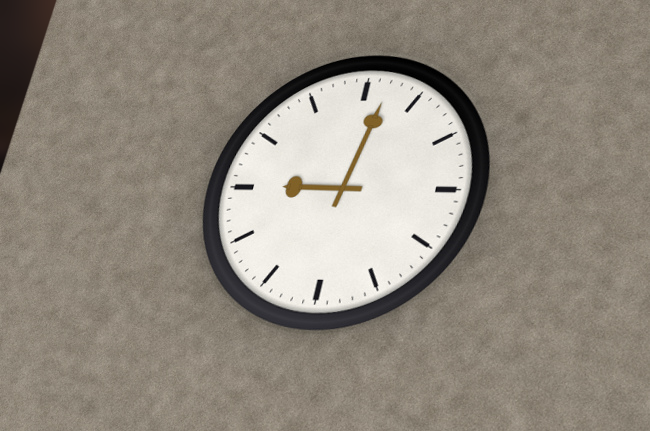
h=9 m=2
